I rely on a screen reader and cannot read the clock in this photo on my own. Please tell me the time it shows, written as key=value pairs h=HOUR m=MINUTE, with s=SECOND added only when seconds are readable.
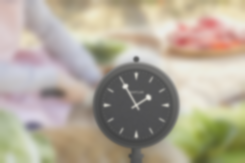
h=1 m=55
